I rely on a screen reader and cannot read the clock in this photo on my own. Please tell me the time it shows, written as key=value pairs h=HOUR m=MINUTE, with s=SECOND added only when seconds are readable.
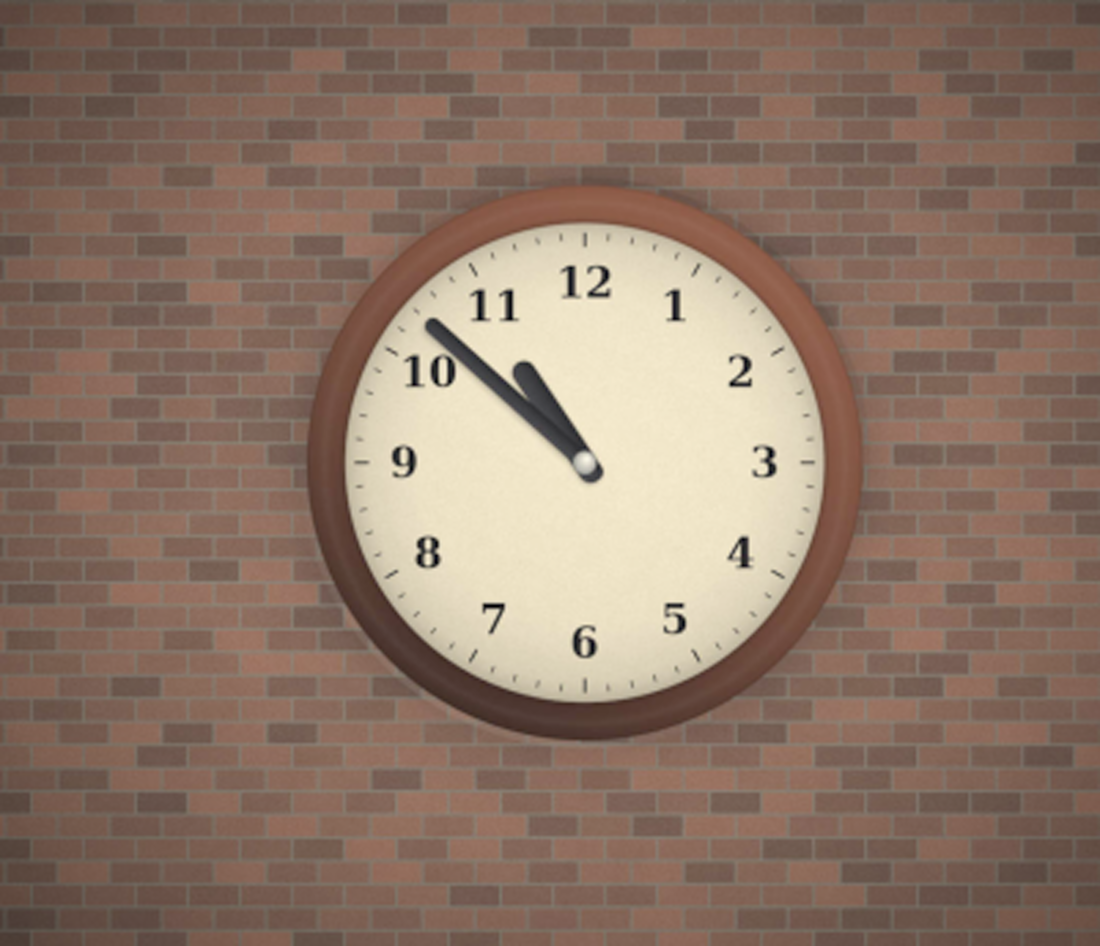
h=10 m=52
